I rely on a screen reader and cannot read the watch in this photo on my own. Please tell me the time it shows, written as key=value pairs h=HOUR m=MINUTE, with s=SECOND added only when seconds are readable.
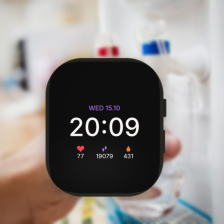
h=20 m=9
